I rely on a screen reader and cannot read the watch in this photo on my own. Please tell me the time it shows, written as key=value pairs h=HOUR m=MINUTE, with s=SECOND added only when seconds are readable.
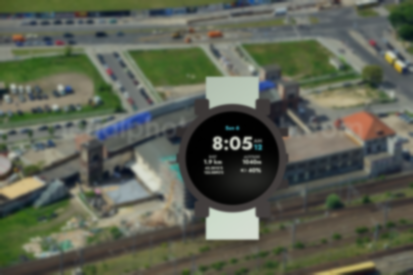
h=8 m=5
